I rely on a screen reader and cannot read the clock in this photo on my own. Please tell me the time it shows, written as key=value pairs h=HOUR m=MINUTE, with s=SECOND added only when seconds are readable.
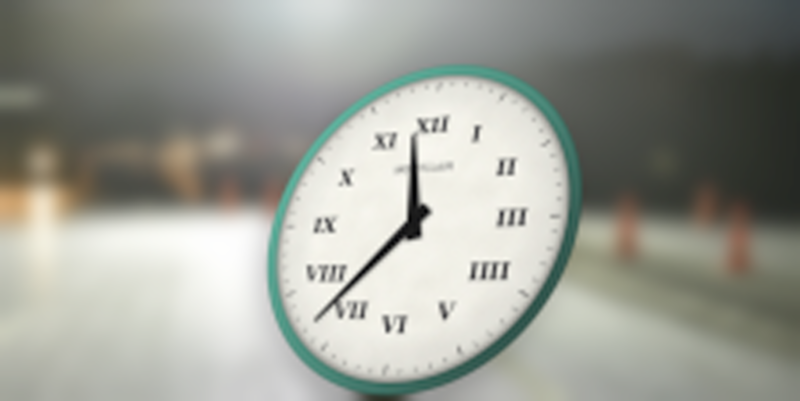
h=11 m=37
